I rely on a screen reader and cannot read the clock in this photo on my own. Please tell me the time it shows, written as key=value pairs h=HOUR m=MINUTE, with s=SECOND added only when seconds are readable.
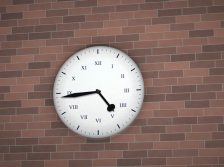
h=4 m=44
